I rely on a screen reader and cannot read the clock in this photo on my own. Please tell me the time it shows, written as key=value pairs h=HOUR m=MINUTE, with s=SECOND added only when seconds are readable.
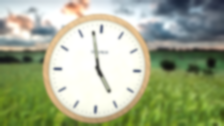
h=4 m=58
